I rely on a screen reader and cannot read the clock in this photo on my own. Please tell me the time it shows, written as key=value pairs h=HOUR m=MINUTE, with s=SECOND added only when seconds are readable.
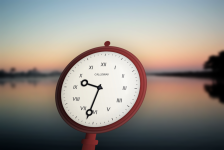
h=9 m=32
